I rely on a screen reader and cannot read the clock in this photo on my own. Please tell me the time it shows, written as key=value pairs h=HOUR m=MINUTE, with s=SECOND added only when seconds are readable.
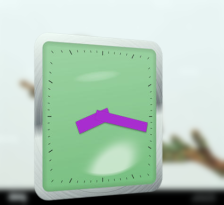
h=8 m=17
